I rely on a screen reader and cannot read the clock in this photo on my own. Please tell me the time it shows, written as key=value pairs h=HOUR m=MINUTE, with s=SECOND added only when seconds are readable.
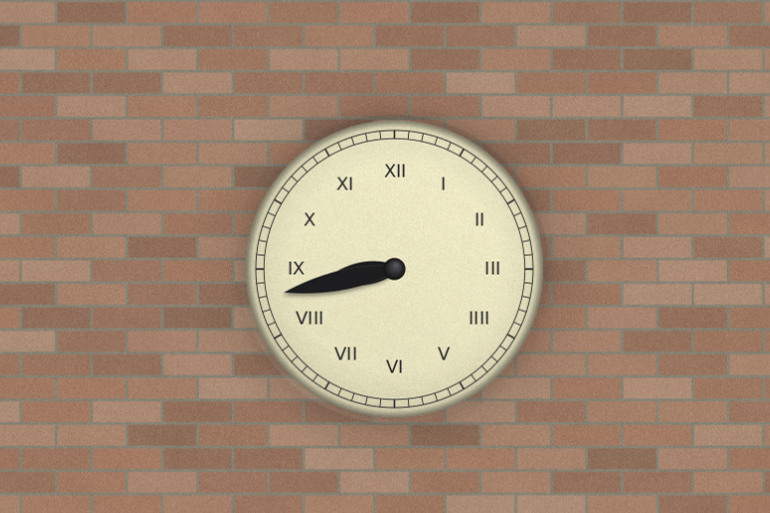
h=8 m=43
